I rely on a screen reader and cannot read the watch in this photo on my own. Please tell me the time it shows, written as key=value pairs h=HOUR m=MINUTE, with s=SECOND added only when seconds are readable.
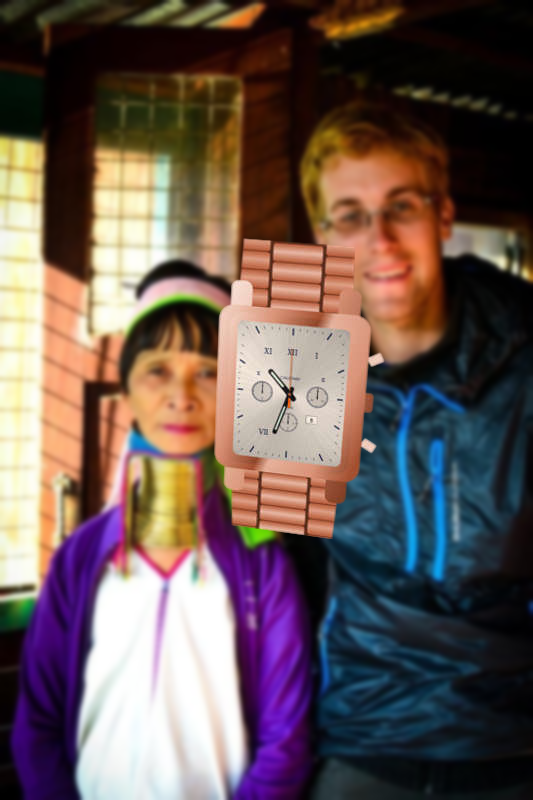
h=10 m=33
